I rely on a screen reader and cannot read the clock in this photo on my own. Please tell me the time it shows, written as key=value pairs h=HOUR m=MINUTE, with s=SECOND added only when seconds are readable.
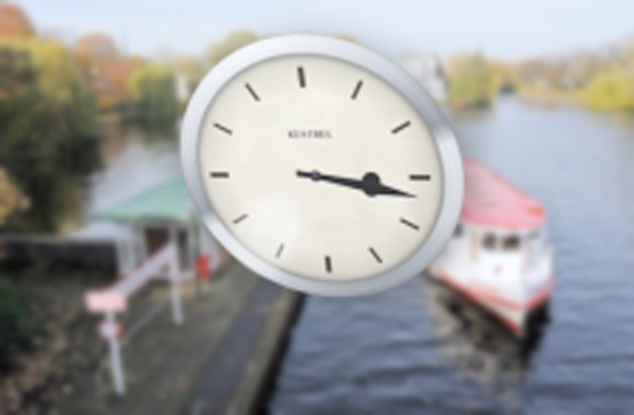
h=3 m=17
